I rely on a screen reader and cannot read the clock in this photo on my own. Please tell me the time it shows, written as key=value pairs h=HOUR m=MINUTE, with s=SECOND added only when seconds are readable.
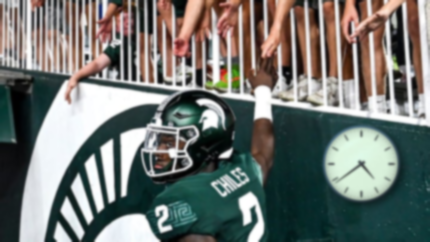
h=4 m=39
